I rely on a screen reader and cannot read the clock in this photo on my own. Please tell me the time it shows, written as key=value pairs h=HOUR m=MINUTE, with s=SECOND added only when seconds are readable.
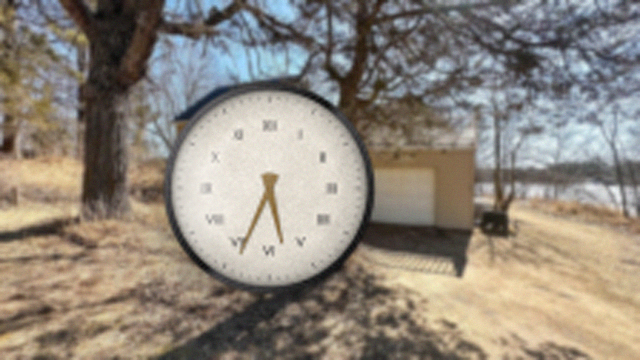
h=5 m=34
